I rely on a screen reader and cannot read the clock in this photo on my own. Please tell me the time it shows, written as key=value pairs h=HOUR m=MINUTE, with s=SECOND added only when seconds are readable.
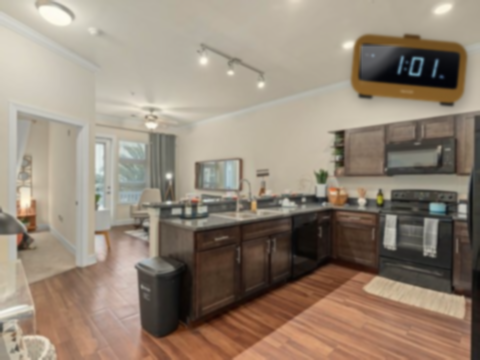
h=1 m=1
